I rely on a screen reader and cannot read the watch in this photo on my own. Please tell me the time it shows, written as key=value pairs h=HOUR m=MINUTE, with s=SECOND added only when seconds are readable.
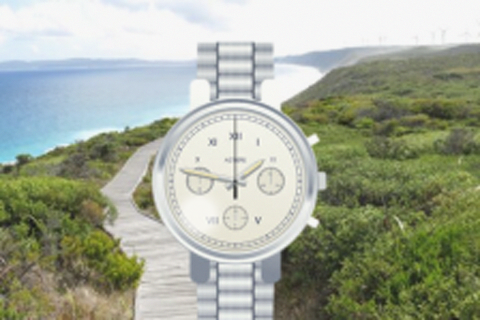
h=1 m=47
